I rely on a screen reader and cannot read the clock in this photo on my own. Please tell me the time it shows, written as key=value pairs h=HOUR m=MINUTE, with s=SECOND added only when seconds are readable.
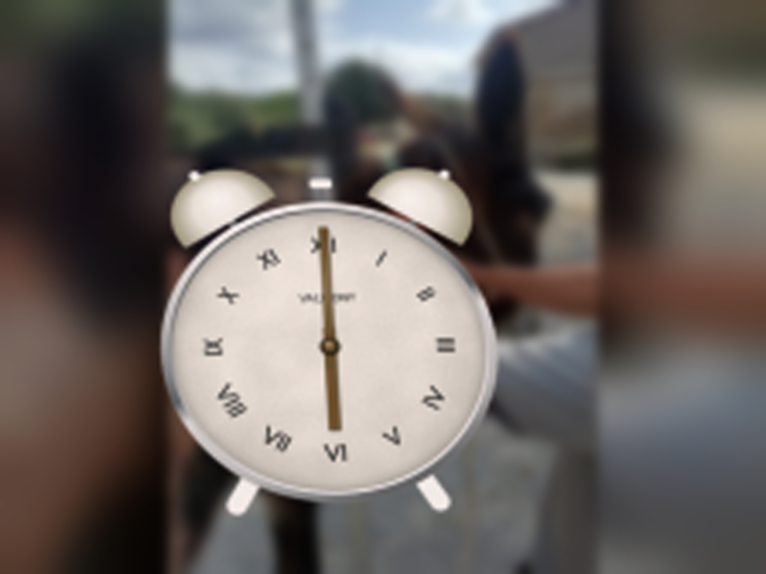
h=6 m=0
